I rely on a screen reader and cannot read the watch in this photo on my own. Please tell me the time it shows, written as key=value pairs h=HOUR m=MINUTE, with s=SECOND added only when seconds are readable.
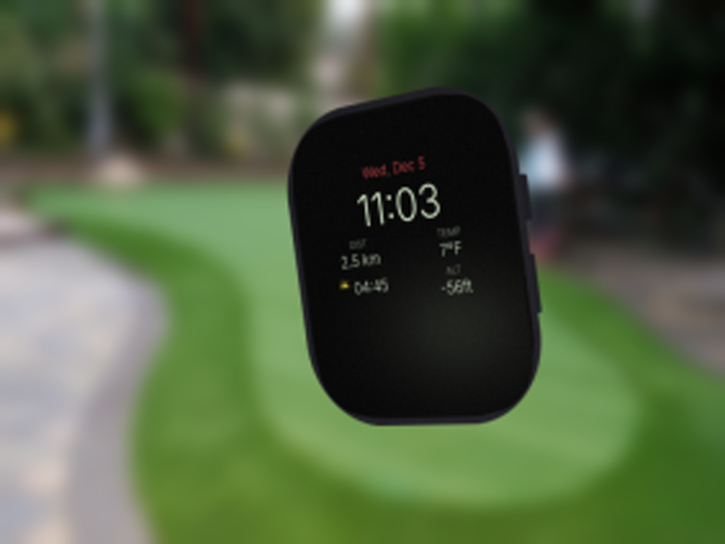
h=11 m=3
